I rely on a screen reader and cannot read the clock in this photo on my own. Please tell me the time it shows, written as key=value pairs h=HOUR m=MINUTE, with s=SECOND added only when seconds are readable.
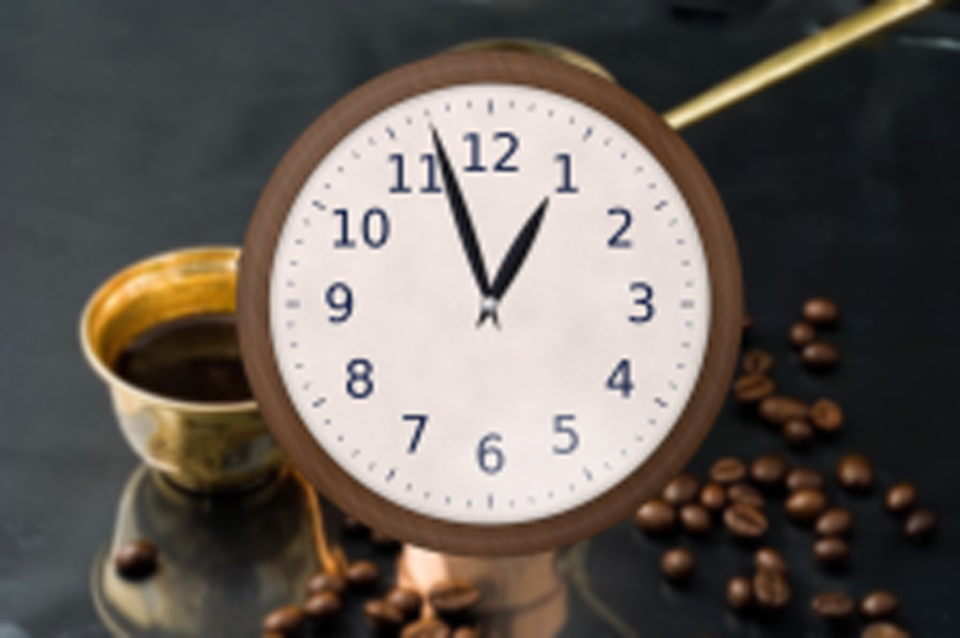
h=12 m=57
